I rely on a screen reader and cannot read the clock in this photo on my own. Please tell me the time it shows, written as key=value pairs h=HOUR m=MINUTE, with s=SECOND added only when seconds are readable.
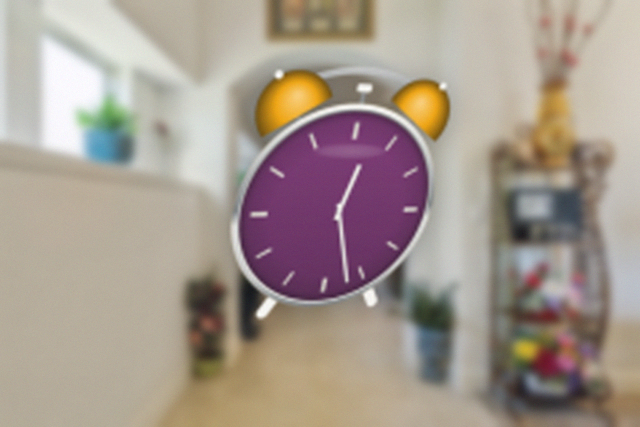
h=12 m=27
